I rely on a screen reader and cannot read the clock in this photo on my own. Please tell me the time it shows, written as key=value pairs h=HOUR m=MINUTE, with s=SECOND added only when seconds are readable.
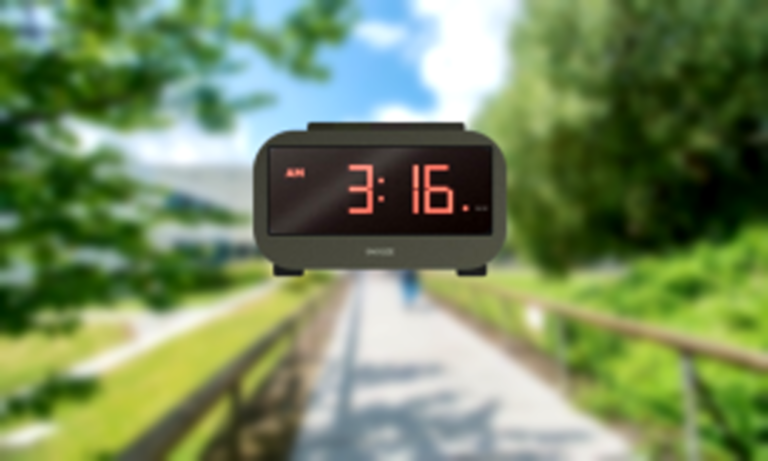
h=3 m=16
